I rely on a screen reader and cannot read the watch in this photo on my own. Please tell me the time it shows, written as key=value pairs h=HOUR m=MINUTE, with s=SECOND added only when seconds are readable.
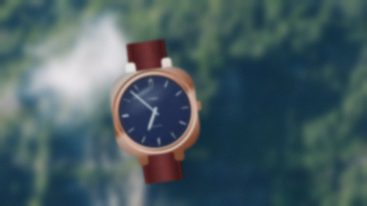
h=6 m=53
